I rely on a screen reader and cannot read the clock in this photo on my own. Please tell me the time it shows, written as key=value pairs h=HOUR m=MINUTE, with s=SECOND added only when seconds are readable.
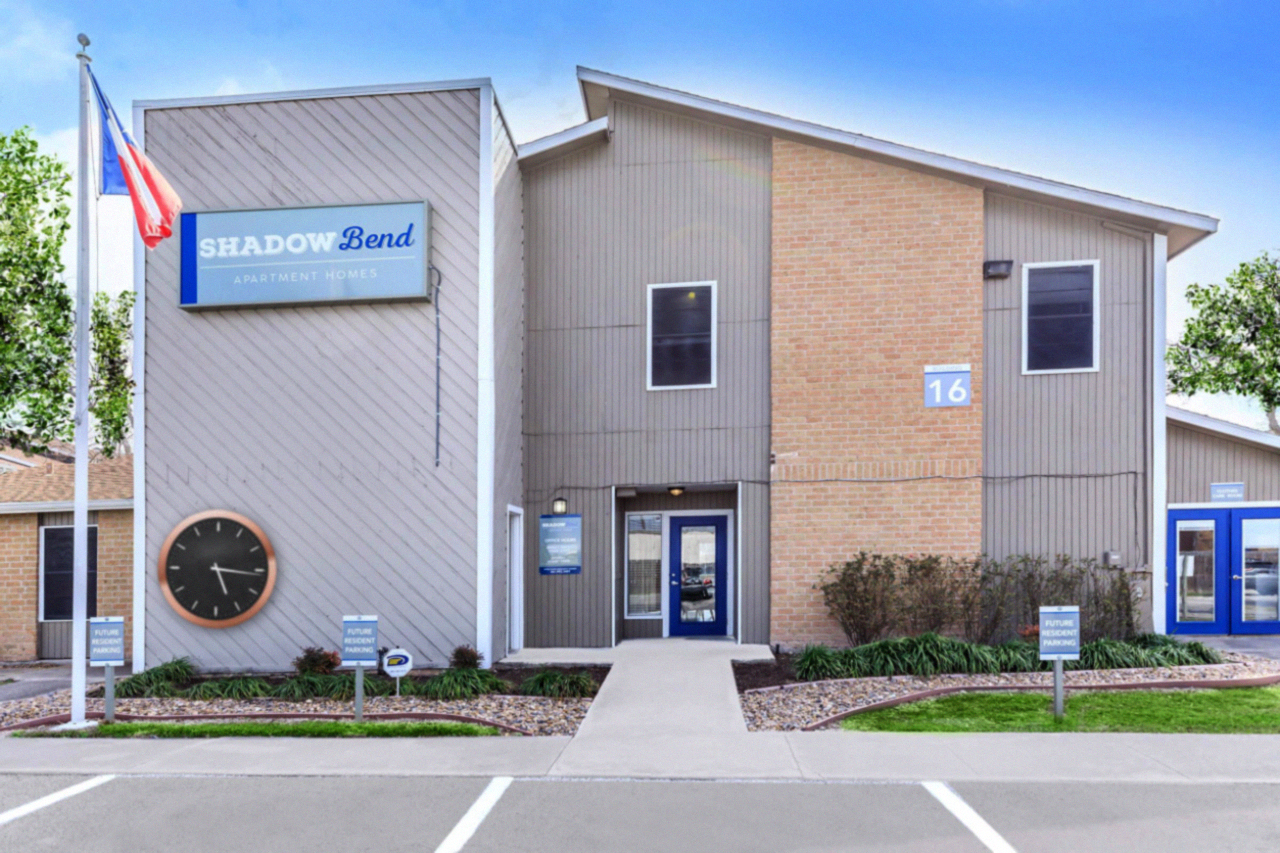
h=5 m=16
